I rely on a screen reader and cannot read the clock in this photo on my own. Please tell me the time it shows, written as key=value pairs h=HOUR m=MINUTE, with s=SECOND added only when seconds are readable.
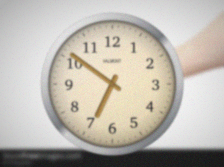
h=6 m=51
